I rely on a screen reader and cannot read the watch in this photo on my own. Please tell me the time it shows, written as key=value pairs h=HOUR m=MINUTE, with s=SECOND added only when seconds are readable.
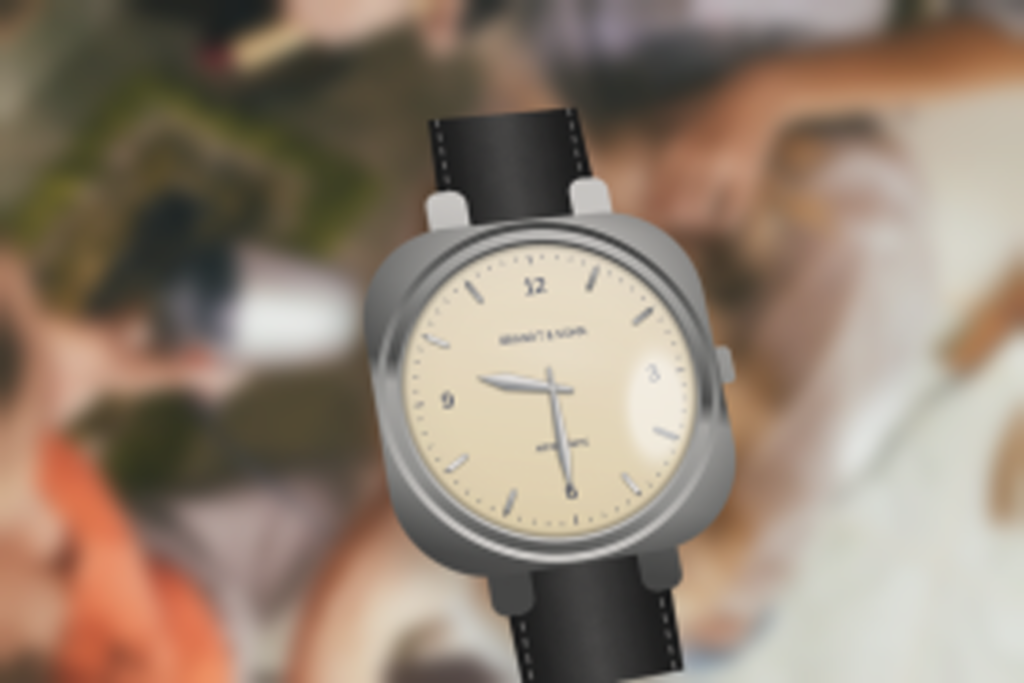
h=9 m=30
